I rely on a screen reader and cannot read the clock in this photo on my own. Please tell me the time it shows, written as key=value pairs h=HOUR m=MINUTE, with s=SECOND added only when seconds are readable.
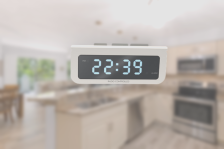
h=22 m=39
